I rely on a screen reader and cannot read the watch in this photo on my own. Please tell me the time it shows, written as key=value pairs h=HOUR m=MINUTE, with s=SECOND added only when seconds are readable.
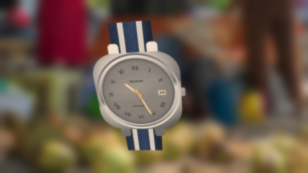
h=10 m=26
